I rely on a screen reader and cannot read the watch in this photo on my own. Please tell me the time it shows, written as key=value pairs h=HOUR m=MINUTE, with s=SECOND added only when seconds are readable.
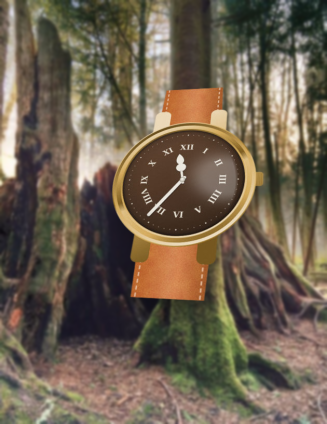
h=11 m=36
